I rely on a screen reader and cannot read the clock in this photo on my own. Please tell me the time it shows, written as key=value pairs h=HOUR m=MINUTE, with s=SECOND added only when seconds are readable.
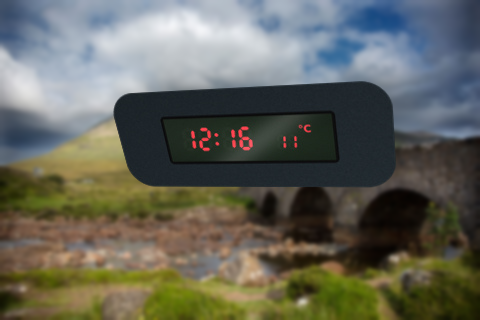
h=12 m=16
